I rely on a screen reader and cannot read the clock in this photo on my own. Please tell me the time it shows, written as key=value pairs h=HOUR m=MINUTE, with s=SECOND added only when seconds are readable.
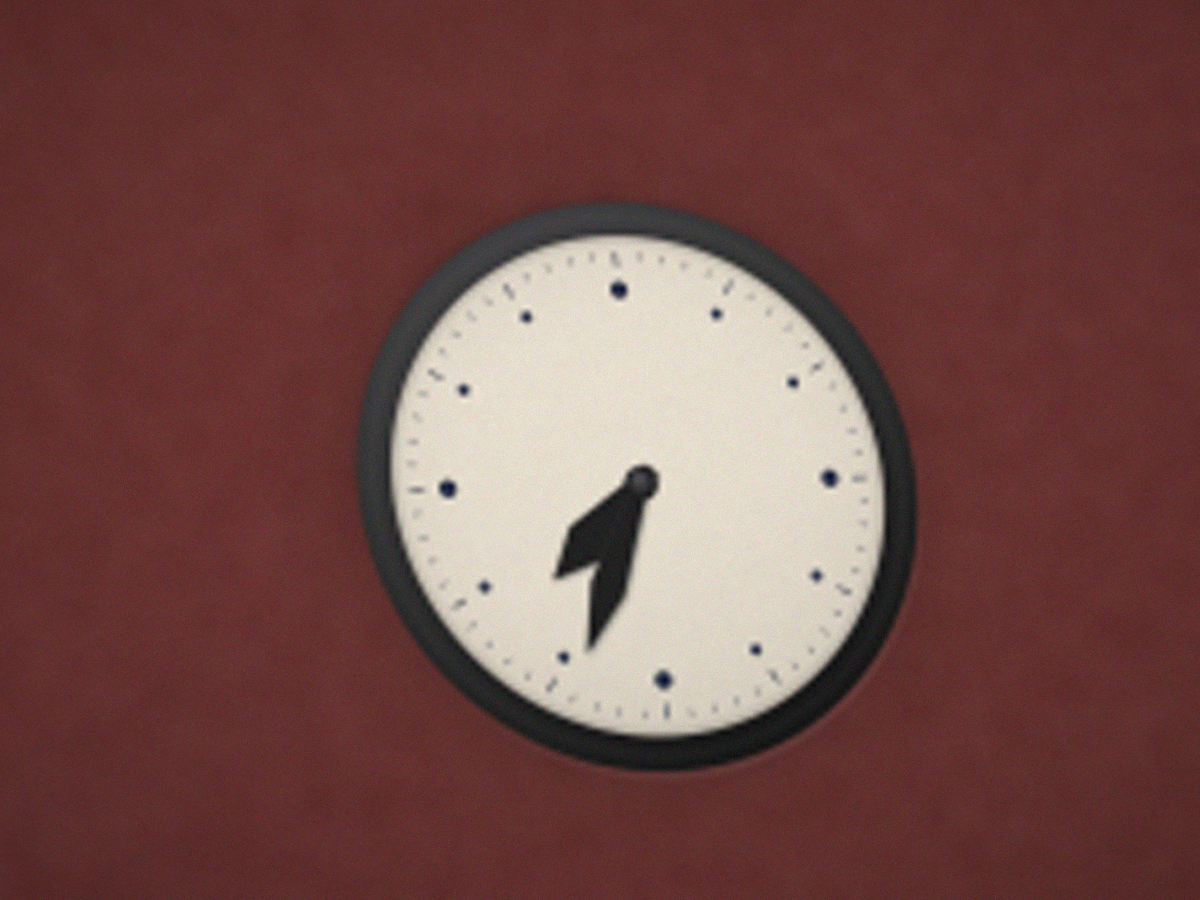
h=7 m=34
